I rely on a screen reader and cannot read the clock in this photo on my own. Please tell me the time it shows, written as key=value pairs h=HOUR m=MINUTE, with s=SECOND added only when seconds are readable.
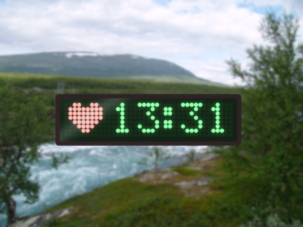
h=13 m=31
